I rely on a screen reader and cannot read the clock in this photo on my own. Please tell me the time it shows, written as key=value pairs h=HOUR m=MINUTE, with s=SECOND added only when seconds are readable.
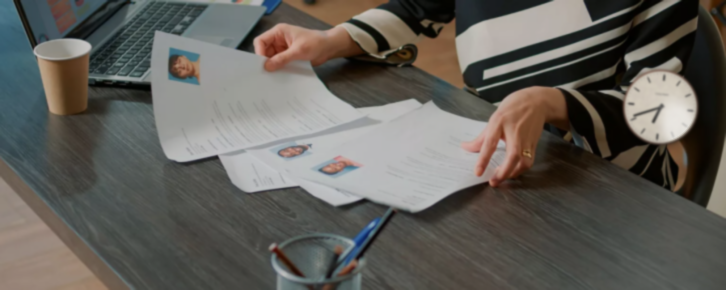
h=6 m=41
